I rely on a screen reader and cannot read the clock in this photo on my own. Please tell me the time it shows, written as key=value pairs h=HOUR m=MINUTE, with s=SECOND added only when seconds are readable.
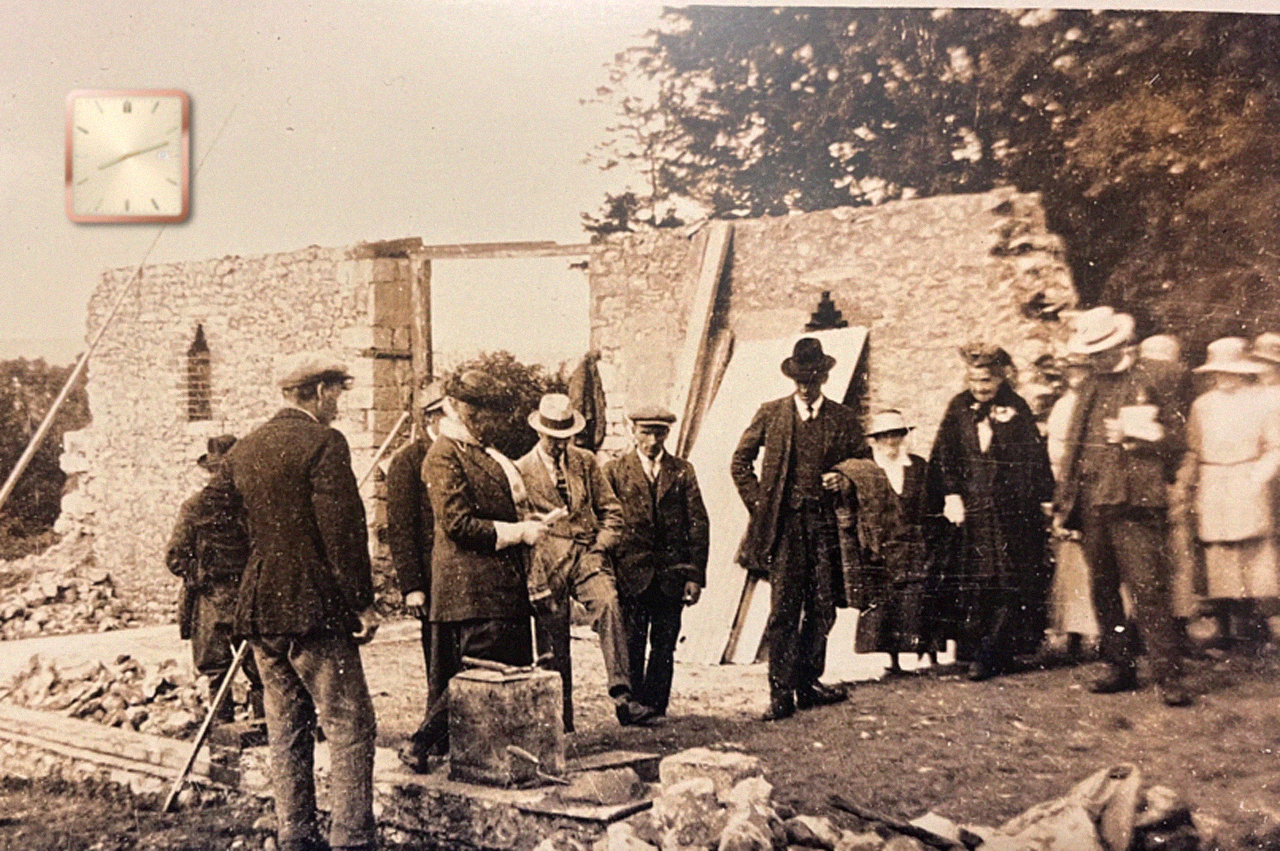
h=8 m=12
